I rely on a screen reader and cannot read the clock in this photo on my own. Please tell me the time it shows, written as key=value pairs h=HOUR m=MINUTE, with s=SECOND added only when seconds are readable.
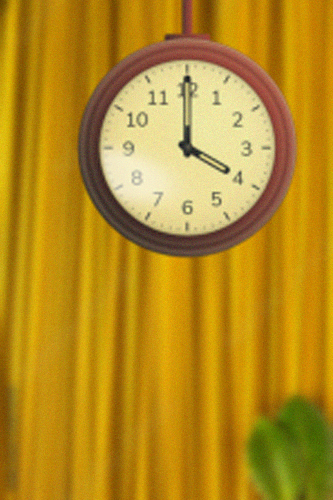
h=4 m=0
